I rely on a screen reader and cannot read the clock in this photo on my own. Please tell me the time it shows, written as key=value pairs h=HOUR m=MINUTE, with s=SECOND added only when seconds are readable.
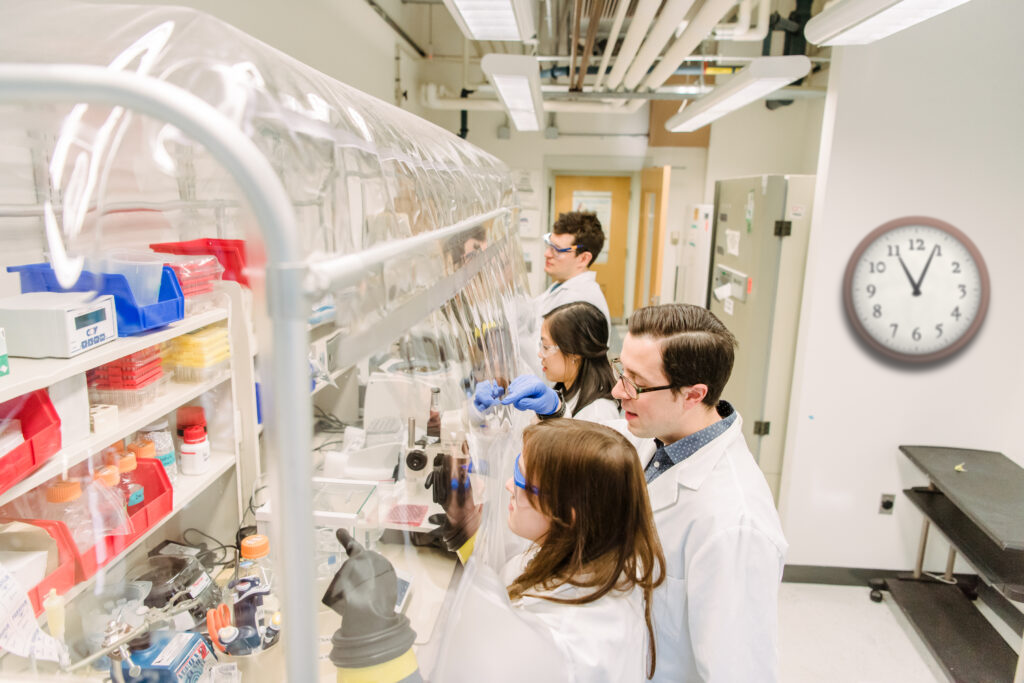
h=11 m=4
